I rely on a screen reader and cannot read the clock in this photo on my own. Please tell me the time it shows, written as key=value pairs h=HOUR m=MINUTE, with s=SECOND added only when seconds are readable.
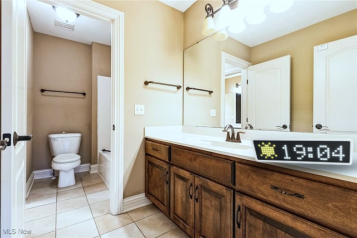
h=19 m=4
